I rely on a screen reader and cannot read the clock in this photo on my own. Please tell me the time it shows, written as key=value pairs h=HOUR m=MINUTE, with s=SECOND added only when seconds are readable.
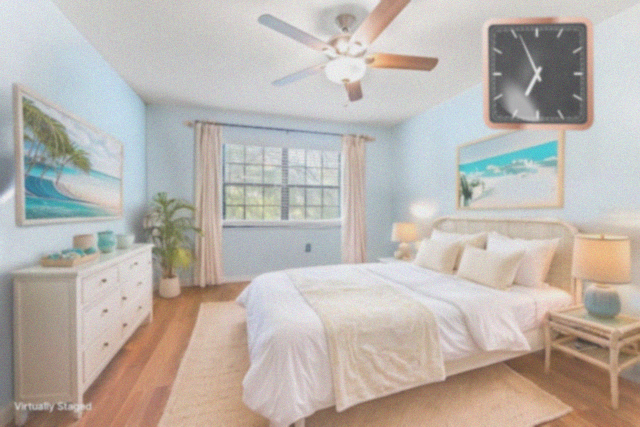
h=6 m=56
